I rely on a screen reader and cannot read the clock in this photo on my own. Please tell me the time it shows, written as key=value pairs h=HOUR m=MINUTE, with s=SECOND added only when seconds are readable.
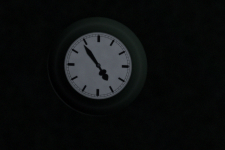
h=4 m=54
